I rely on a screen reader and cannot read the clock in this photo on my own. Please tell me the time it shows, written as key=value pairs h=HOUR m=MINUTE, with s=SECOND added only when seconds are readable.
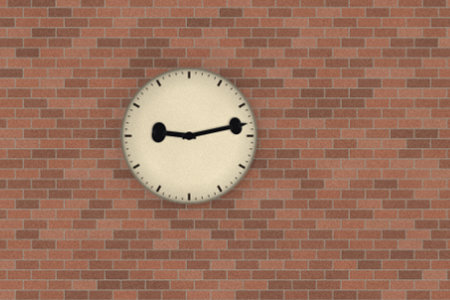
h=9 m=13
